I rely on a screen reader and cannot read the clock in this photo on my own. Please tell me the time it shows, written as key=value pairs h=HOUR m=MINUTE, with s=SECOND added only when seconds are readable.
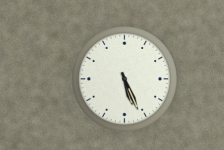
h=5 m=26
